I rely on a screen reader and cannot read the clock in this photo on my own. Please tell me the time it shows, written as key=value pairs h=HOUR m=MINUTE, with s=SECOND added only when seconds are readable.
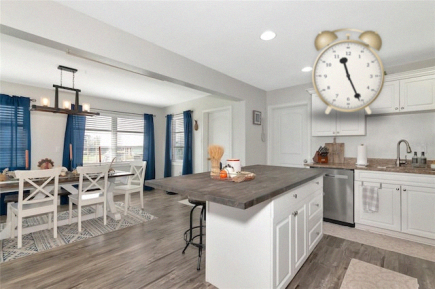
h=11 m=26
